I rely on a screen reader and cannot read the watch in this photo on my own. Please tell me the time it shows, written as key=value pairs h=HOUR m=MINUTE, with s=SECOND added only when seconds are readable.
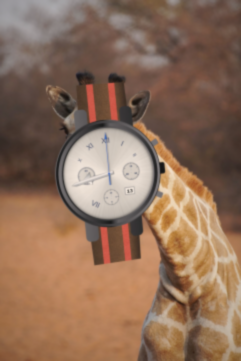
h=8 m=43
